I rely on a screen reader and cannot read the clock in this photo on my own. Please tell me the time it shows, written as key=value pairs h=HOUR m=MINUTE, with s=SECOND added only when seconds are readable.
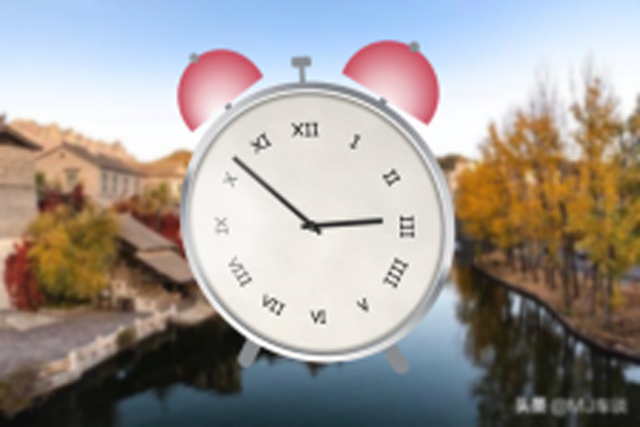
h=2 m=52
